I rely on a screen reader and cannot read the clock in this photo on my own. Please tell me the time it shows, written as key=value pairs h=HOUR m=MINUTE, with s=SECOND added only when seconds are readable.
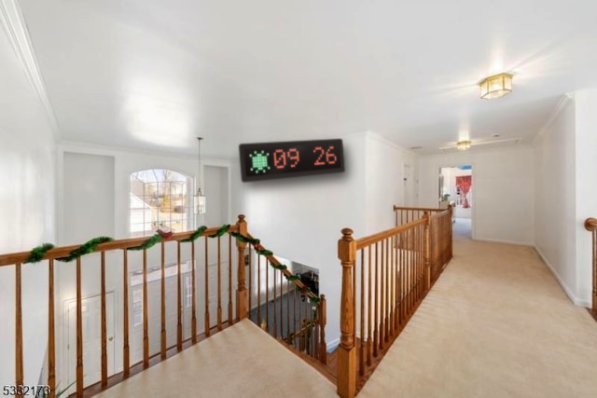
h=9 m=26
